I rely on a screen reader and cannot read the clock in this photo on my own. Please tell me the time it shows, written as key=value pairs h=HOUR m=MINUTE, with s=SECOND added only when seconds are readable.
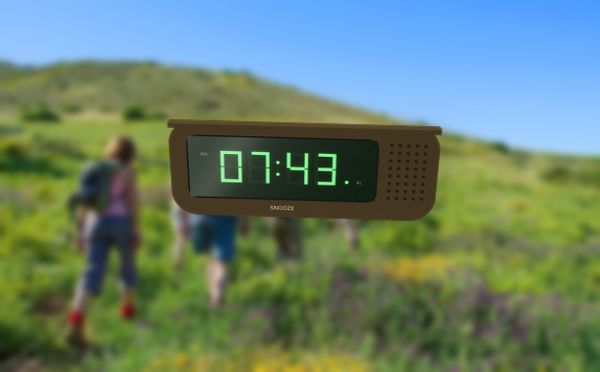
h=7 m=43
